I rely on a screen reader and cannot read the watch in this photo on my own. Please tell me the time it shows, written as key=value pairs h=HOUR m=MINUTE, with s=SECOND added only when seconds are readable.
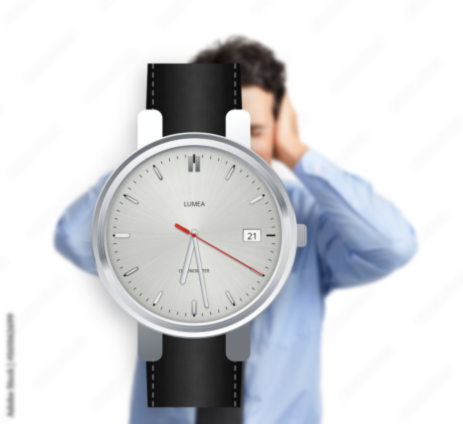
h=6 m=28 s=20
